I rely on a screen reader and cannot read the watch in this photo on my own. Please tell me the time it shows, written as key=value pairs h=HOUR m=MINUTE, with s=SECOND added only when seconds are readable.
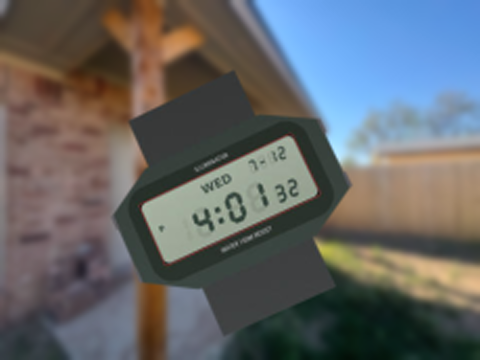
h=4 m=1 s=32
